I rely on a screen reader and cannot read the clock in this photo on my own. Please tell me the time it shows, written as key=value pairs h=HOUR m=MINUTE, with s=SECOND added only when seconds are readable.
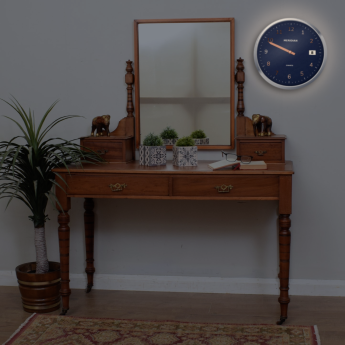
h=9 m=49
